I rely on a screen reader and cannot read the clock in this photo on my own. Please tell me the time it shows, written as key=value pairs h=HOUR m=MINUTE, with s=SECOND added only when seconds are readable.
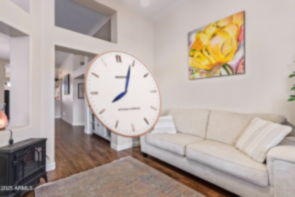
h=8 m=4
